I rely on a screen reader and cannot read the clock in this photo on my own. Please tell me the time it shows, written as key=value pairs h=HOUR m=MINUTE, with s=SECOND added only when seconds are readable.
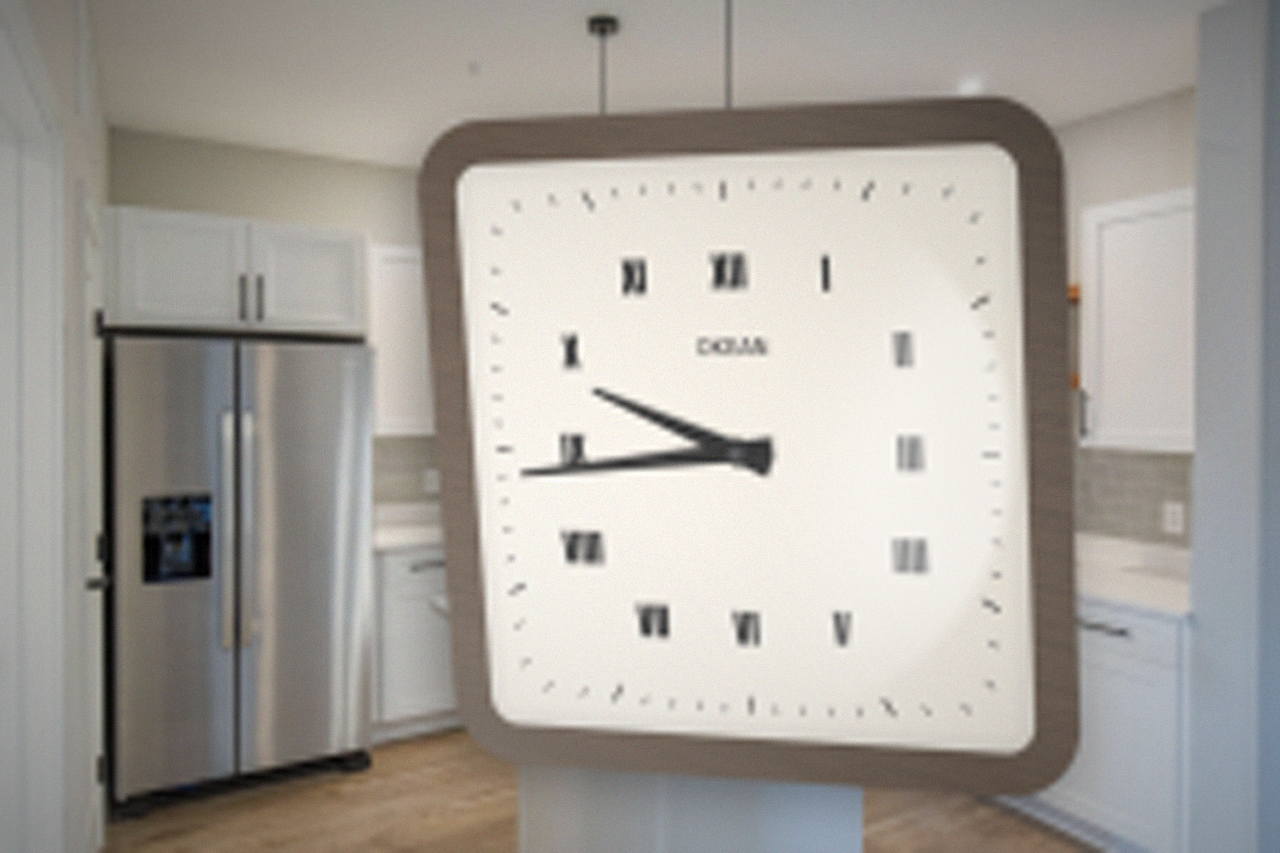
h=9 m=44
